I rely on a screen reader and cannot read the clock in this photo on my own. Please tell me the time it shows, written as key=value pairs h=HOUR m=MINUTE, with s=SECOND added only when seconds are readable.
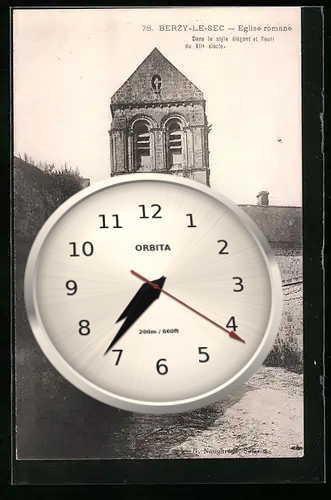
h=7 m=36 s=21
